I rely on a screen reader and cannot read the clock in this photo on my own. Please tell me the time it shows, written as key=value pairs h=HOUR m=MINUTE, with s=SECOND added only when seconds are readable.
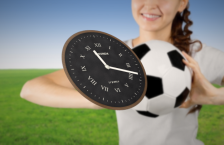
h=11 m=18
